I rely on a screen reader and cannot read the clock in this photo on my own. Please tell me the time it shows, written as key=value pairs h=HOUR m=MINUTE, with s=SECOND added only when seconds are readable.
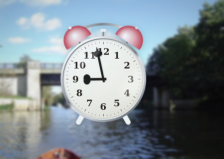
h=8 m=58
